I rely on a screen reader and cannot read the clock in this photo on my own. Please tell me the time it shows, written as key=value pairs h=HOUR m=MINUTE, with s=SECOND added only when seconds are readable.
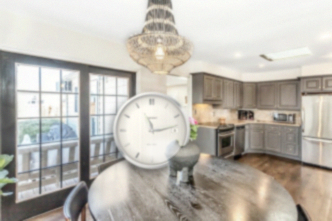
h=11 m=13
